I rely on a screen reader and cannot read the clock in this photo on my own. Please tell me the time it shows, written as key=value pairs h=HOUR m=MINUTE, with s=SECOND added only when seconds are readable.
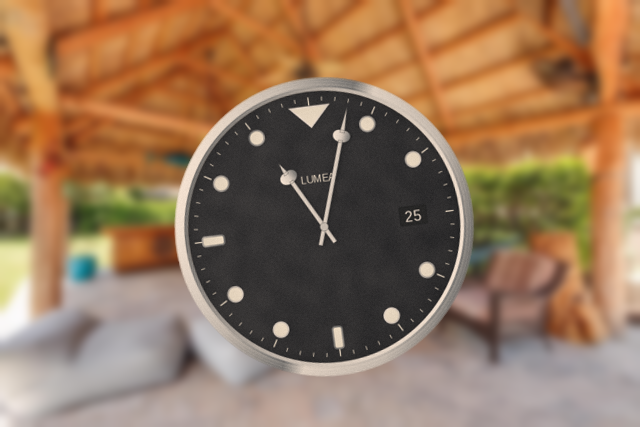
h=11 m=3
